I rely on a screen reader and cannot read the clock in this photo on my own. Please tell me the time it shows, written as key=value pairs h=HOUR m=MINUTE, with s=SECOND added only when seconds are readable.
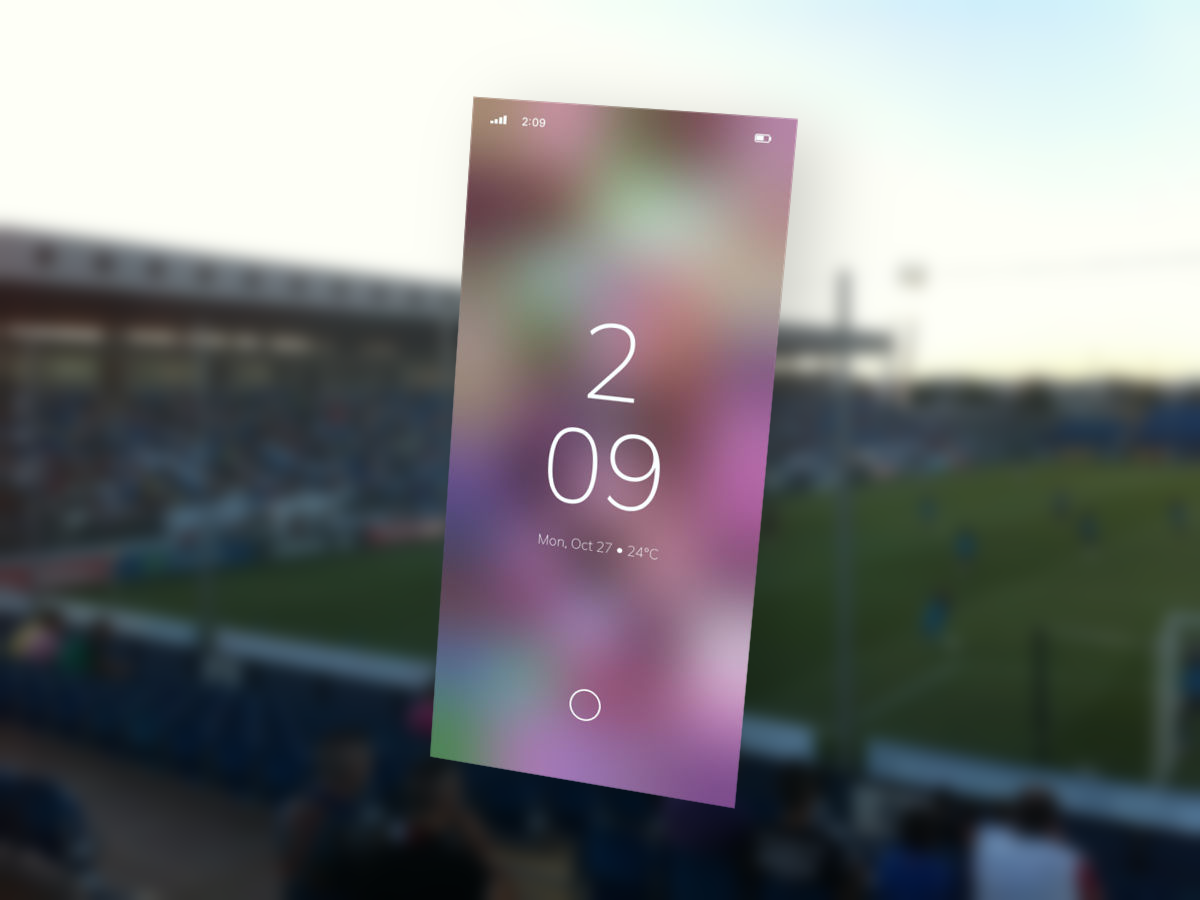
h=2 m=9
